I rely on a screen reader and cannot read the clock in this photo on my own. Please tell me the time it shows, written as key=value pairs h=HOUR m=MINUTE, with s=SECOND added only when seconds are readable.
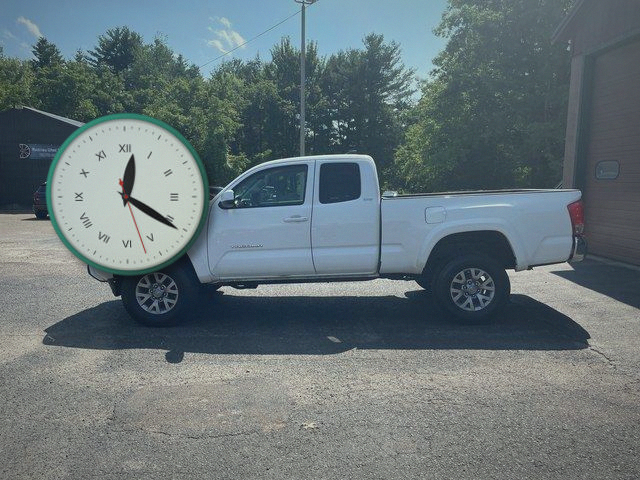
h=12 m=20 s=27
